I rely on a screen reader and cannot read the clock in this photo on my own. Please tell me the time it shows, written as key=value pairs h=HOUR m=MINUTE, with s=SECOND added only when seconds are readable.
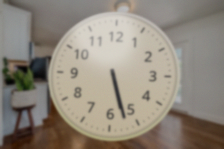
h=5 m=27
